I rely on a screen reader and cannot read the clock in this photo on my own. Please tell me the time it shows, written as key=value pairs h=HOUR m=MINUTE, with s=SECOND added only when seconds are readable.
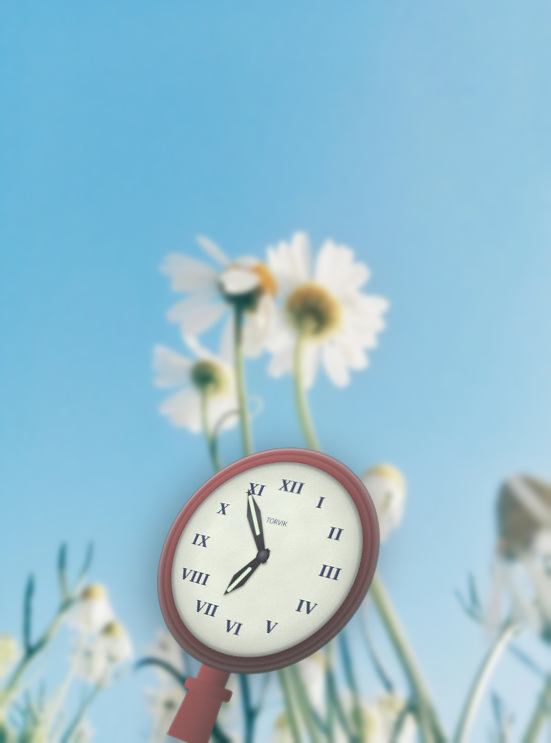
h=6 m=54
